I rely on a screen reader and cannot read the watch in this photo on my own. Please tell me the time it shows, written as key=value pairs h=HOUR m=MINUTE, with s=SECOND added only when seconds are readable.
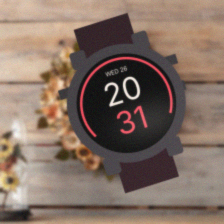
h=20 m=31
